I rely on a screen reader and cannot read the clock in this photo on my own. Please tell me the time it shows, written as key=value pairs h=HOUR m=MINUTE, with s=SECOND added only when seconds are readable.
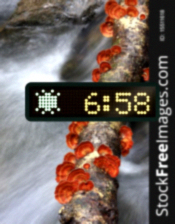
h=6 m=58
